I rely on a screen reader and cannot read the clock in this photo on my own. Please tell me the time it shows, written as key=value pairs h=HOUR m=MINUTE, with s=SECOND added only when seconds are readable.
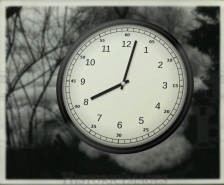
h=8 m=2
